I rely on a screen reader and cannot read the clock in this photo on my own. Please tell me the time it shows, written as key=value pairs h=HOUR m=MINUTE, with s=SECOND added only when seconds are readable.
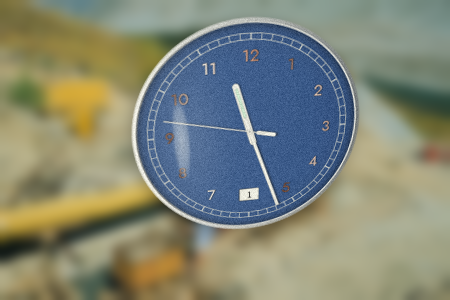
h=11 m=26 s=47
